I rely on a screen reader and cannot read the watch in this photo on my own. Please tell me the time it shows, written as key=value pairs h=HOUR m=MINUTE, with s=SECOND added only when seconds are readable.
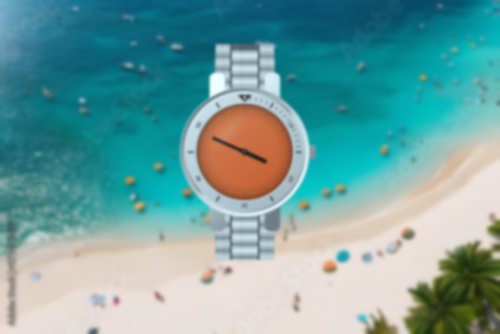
h=3 m=49
